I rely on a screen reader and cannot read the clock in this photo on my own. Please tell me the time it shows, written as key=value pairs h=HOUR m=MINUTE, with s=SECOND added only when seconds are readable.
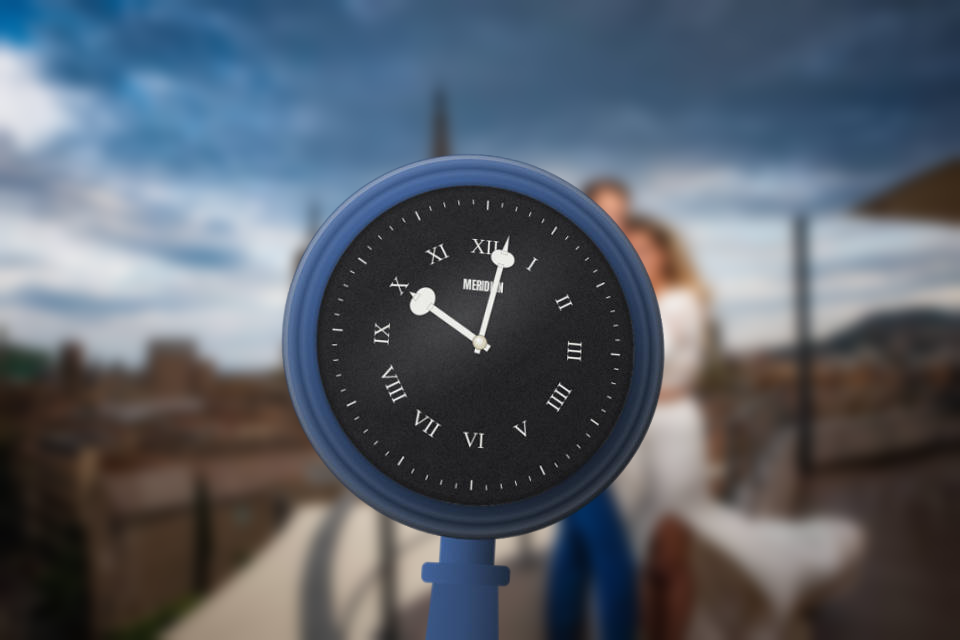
h=10 m=2
